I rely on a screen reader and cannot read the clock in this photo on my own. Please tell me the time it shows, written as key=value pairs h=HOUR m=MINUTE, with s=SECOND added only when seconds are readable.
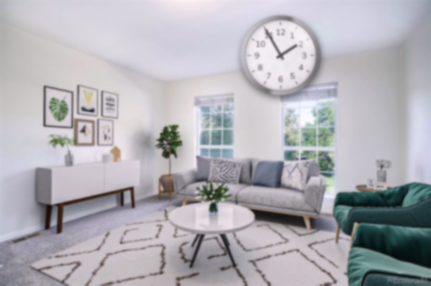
h=1 m=55
